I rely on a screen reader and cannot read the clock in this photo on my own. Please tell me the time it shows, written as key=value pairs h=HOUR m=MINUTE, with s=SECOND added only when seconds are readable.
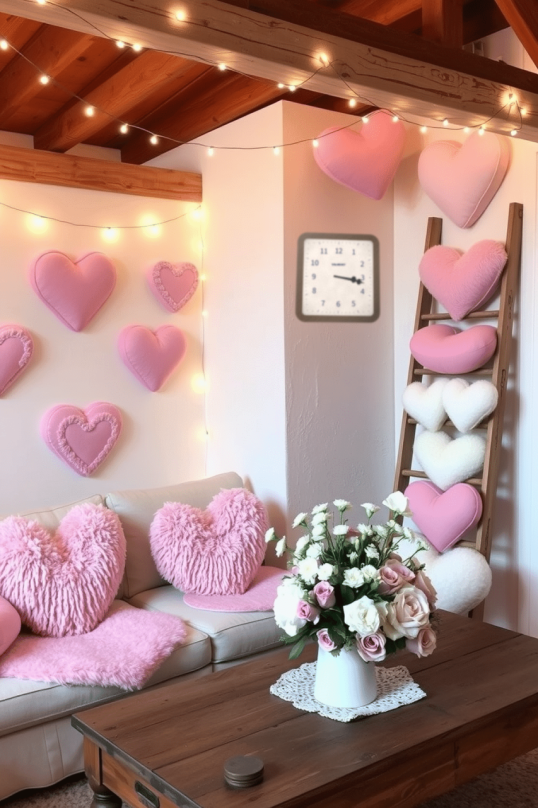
h=3 m=17
